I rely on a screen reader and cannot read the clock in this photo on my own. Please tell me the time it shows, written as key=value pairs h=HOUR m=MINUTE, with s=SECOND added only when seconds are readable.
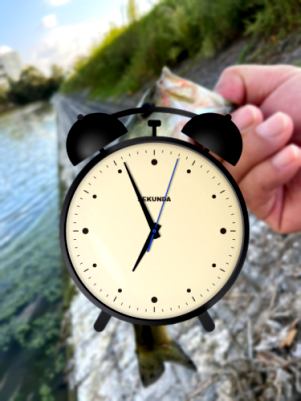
h=6 m=56 s=3
